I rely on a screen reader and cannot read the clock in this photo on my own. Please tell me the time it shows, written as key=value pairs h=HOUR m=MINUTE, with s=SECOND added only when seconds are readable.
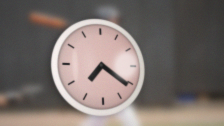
h=7 m=21
